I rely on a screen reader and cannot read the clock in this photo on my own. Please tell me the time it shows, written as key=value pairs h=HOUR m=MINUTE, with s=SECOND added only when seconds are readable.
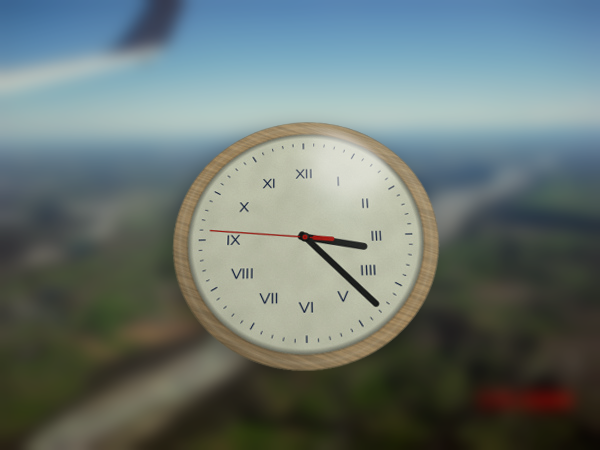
h=3 m=22 s=46
